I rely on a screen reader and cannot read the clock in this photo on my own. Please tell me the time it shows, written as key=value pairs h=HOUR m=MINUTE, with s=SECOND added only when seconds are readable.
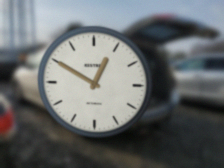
h=12 m=50
